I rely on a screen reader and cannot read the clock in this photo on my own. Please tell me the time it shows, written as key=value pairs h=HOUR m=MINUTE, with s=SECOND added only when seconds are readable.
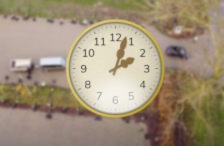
h=2 m=3
